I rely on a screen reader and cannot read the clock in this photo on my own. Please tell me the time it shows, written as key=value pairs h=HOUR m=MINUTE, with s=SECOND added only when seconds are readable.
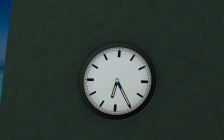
h=6 m=25
